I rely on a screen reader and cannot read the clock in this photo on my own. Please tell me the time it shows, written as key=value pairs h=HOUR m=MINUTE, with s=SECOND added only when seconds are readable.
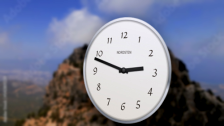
h=2 m=48
